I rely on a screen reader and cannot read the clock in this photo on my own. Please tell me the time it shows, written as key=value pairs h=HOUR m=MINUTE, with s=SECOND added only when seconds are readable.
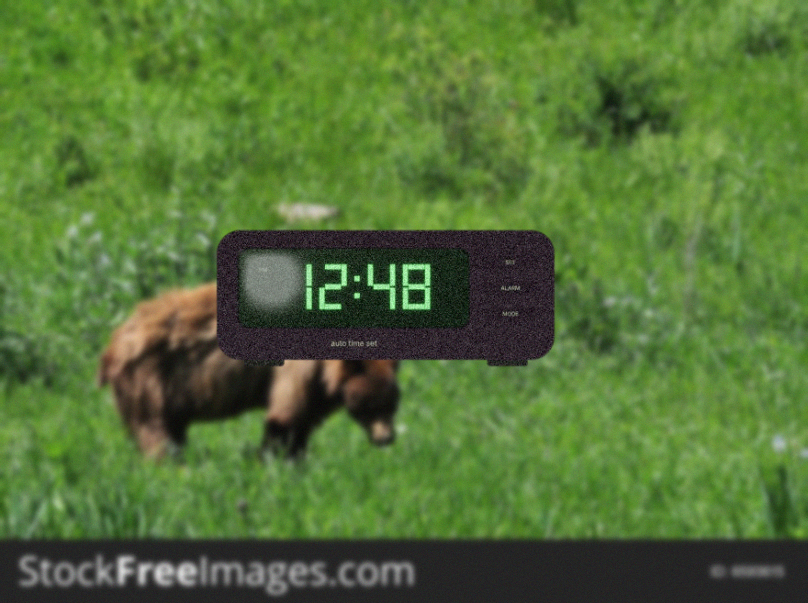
h=12 m=48
